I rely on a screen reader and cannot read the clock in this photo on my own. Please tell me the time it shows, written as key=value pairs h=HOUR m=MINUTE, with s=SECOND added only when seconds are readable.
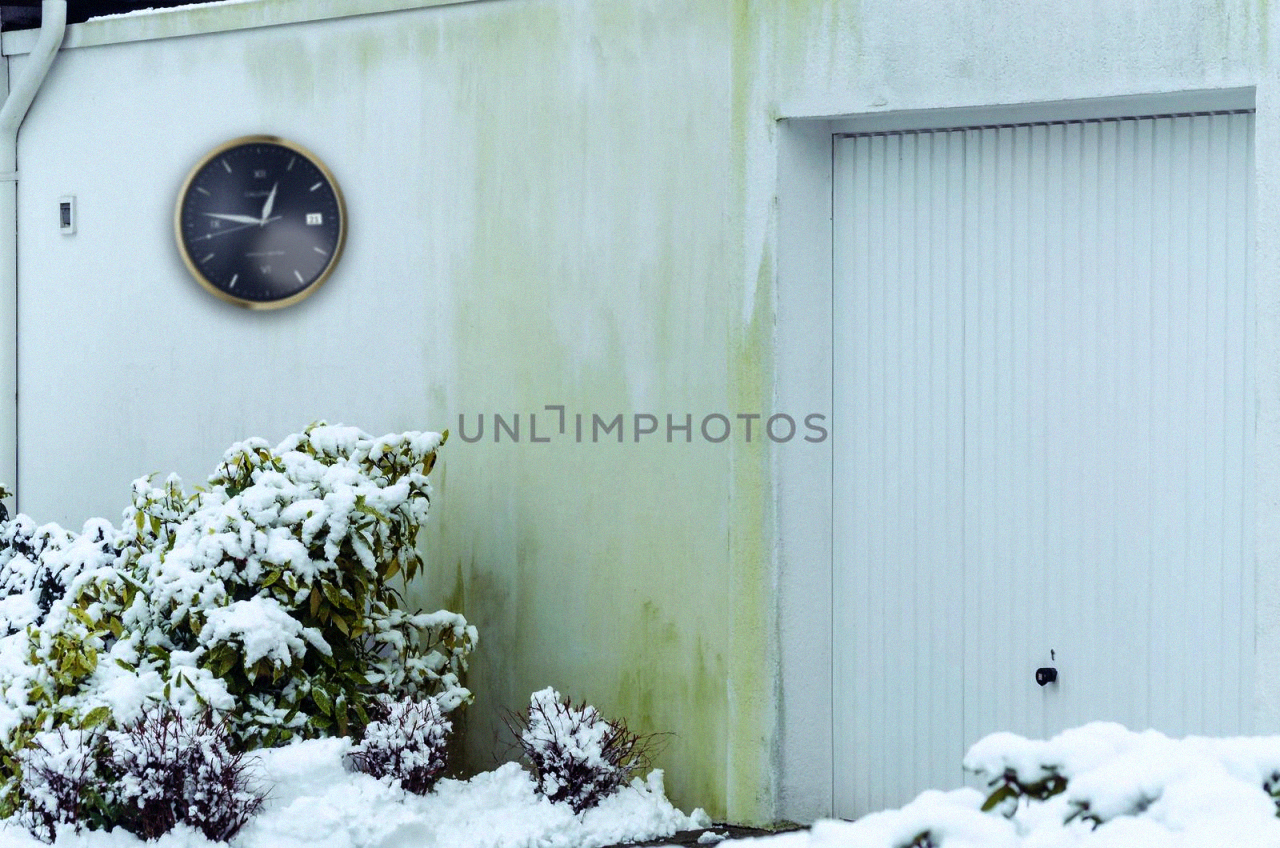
h=12 m=46 s=43
